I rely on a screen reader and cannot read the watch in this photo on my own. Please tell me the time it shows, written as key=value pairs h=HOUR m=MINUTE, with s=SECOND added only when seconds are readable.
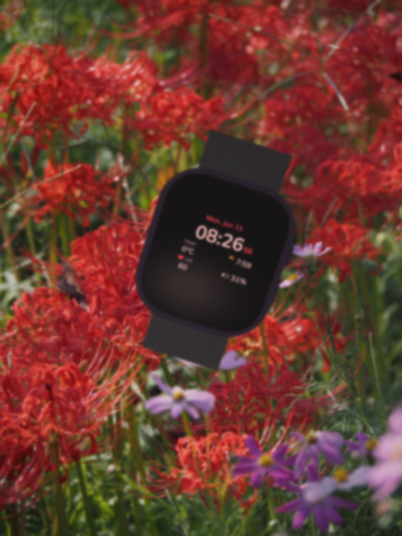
h=8 m=26
